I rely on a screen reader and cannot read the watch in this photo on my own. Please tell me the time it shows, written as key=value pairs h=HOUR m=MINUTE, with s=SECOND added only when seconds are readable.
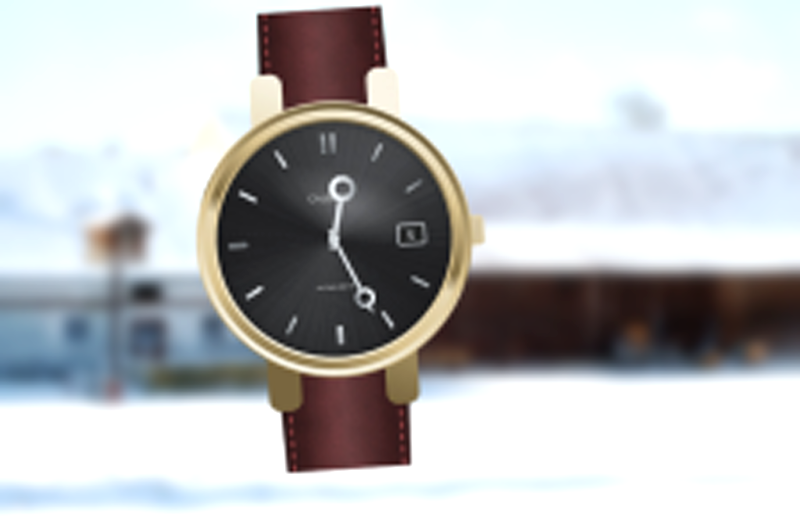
h=12 m=26
